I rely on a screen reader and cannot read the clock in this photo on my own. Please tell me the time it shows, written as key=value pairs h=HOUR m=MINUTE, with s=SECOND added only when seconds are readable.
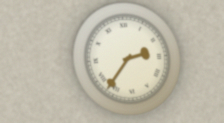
h=2 m=37
